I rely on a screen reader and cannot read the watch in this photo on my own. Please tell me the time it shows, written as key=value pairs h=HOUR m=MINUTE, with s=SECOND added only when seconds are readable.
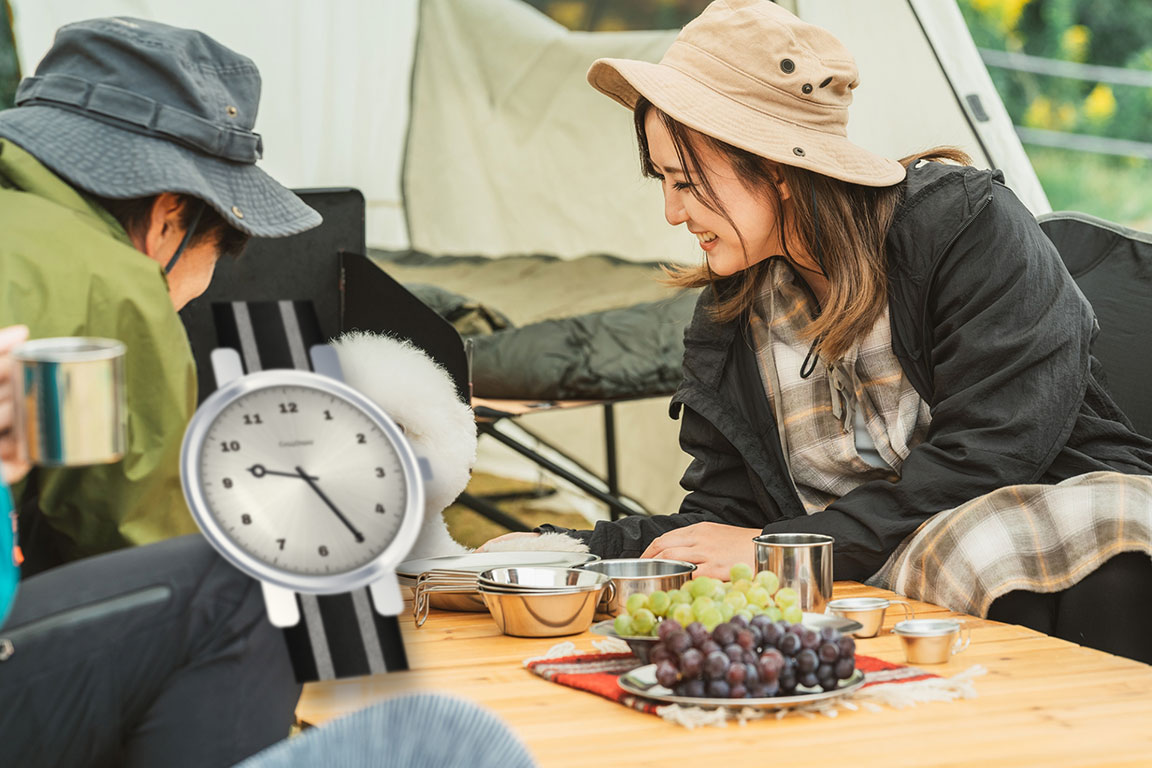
h=9 m=25
